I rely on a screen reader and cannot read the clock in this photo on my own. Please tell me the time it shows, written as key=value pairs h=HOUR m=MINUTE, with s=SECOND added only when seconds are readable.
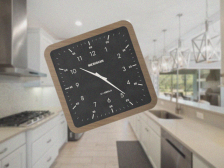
h=10 m=24
